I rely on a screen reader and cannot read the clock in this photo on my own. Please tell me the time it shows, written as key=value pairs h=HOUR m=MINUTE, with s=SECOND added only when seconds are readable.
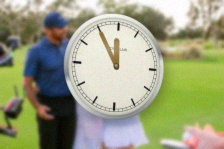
h=11 m=55
